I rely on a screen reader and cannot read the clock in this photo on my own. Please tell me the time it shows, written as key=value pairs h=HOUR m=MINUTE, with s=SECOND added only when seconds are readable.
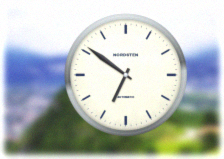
h=6 m=51
